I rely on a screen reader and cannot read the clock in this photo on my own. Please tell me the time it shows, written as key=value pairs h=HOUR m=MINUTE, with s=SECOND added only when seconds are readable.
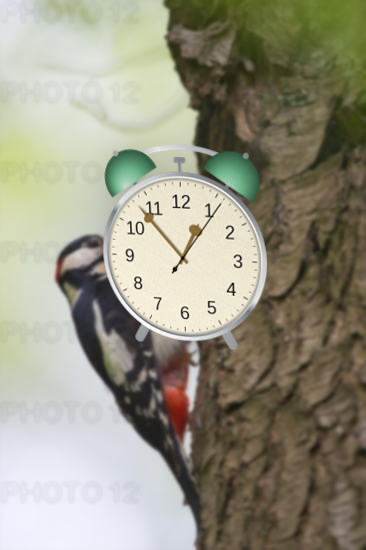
h=12 m=53 s=6
